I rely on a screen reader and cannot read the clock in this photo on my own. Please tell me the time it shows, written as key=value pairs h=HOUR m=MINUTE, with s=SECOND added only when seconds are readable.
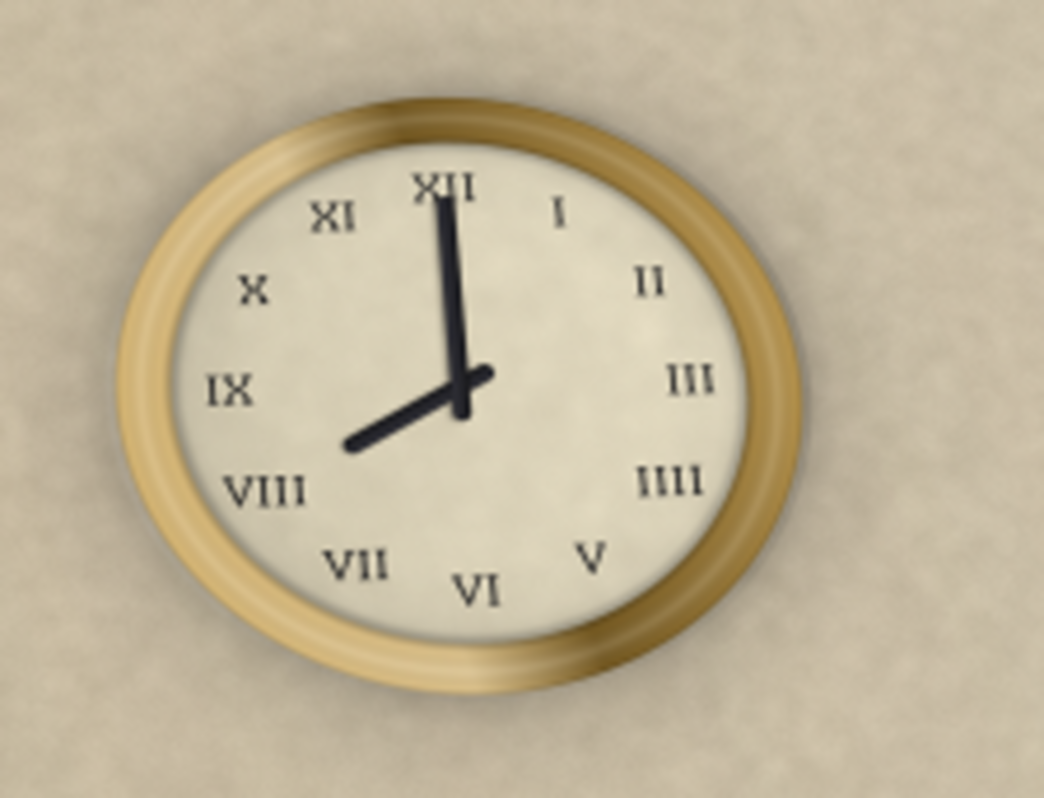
h=8 m=0
